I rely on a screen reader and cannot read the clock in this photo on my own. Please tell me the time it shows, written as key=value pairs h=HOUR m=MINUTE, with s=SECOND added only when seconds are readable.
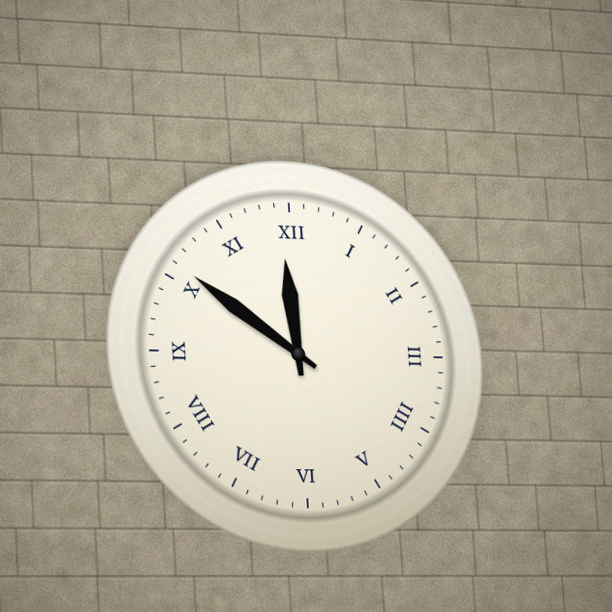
h=11 m=51
